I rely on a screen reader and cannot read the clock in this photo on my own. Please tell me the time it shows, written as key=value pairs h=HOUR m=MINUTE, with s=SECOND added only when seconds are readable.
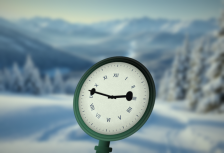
h=2 m=47
